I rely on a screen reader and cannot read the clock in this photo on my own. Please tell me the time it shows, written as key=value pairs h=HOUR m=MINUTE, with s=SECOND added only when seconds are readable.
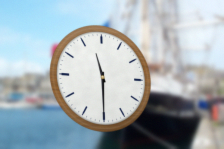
h=11 m=30
